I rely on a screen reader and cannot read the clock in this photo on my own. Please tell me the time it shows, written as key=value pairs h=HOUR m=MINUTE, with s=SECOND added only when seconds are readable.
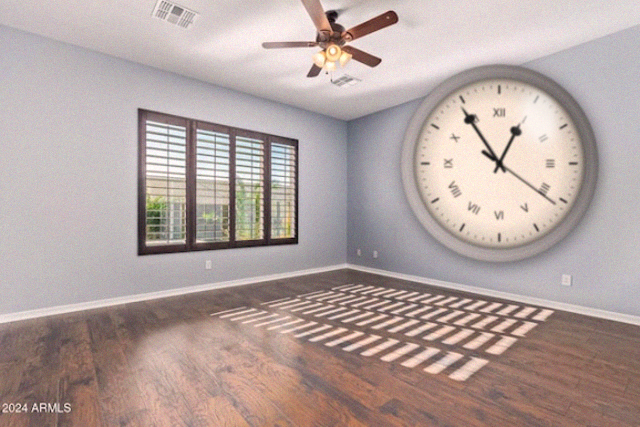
h=12 m=54 s=21
